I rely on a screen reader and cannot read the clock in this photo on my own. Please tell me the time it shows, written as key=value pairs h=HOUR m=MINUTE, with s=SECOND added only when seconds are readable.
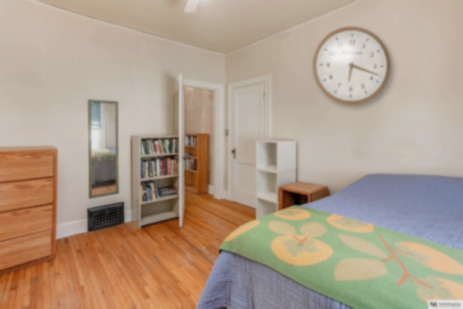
h=6 m=18
